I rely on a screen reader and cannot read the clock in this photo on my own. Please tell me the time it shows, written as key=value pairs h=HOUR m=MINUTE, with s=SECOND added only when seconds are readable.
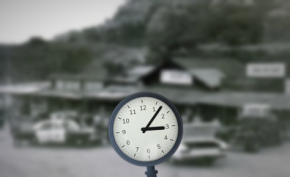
h=3 m=7
